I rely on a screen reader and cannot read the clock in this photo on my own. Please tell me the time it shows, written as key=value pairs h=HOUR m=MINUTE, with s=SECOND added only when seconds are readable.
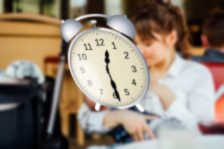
h=12 m=29
